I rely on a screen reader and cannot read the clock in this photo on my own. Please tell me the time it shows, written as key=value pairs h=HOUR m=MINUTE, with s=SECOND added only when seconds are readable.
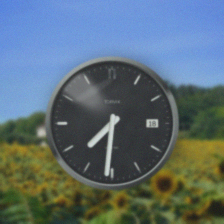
h=7 m=31
